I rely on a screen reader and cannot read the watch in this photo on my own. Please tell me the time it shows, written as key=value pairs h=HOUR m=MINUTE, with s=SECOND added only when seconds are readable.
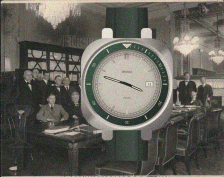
h=3 m=48
